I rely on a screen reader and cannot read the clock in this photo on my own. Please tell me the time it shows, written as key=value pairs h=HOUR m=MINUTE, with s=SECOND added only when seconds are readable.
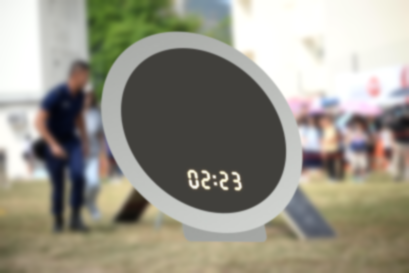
h=2 m=23
